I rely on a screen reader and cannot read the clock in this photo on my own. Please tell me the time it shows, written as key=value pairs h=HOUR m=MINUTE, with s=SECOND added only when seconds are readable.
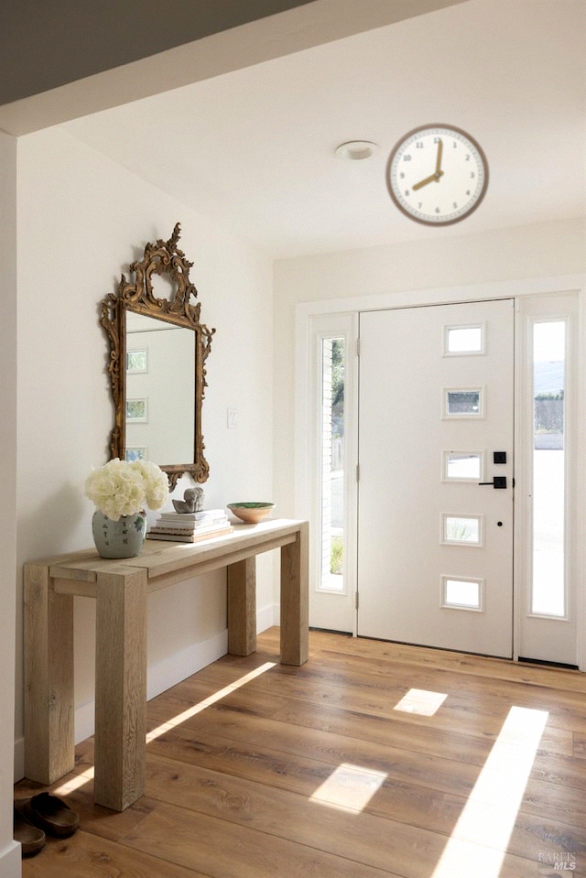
h=8 m=1
